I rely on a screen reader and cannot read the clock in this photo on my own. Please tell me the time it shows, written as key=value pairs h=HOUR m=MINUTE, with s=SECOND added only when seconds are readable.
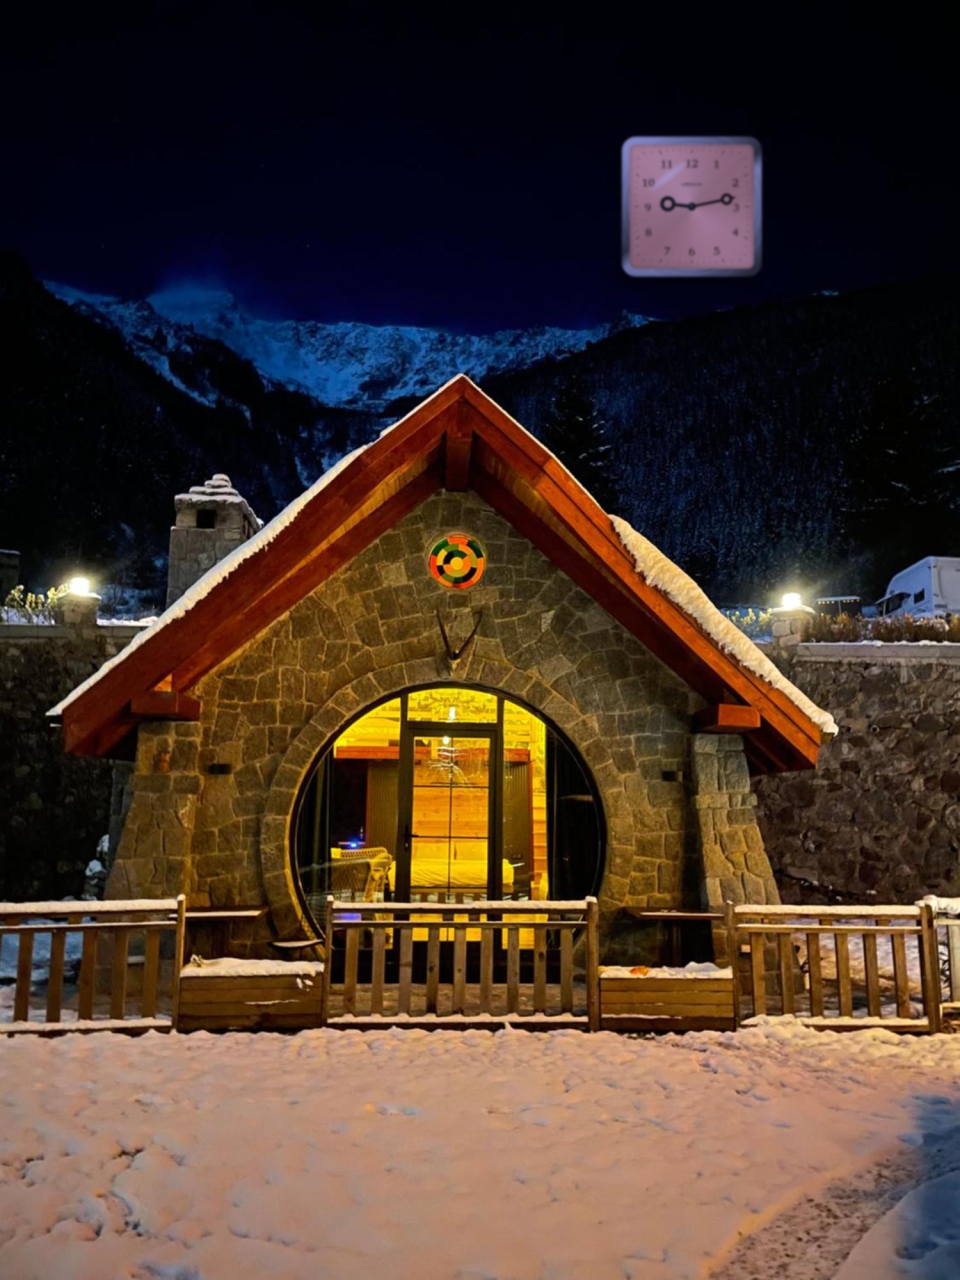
h=9 m=13
